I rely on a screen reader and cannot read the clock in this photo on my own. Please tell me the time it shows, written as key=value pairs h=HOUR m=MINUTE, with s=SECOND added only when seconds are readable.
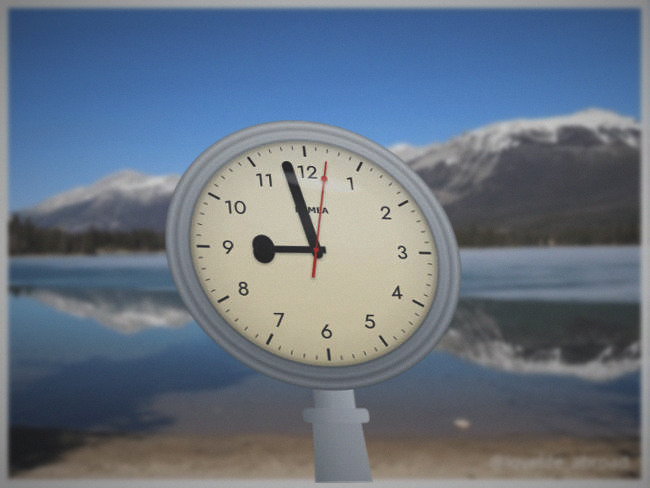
h=8 m=58 s=2
